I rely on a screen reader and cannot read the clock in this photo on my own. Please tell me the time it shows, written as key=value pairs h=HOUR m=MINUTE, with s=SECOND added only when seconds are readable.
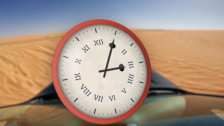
h=3 m=5
